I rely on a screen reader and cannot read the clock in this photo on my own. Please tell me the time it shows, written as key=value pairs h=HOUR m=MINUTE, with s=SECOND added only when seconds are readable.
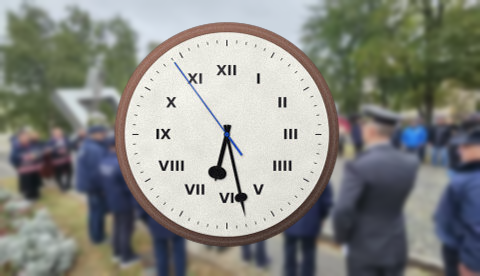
h=6 m=27 s=54
